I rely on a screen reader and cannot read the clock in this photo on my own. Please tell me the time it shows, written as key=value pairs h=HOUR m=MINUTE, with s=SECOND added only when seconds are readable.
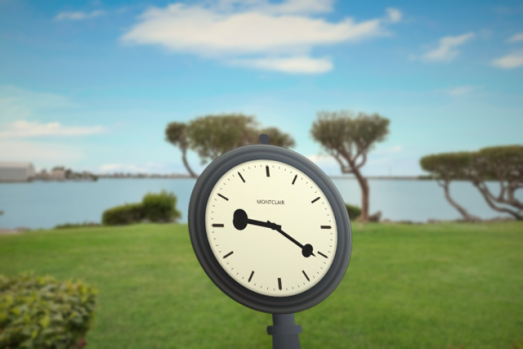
h=9 m=21
